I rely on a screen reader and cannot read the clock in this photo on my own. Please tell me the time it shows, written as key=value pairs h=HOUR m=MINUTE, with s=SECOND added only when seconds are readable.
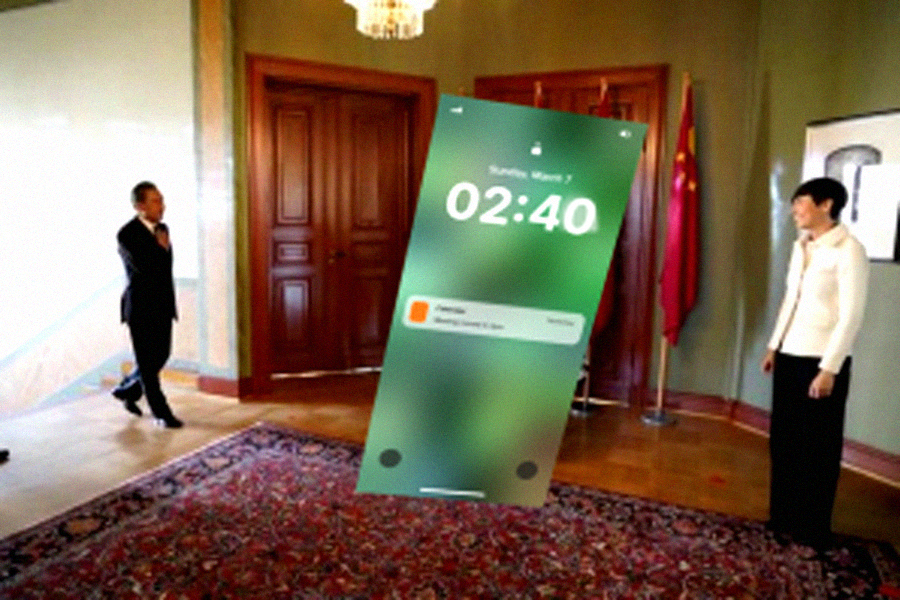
h=2 m=40
